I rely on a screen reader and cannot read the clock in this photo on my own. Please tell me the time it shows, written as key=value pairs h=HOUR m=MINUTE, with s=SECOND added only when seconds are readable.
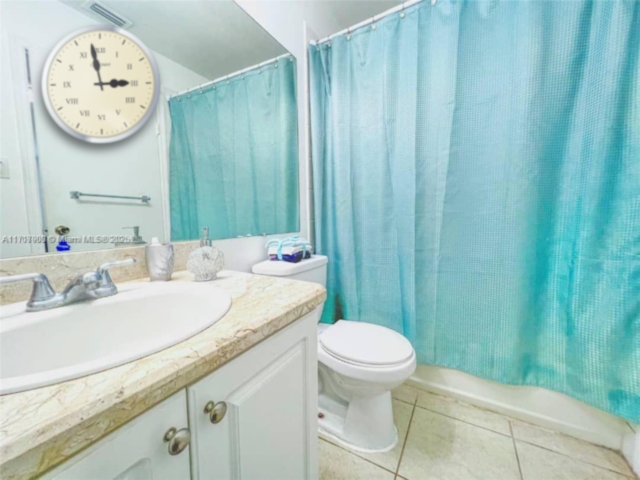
h=2 m=58
